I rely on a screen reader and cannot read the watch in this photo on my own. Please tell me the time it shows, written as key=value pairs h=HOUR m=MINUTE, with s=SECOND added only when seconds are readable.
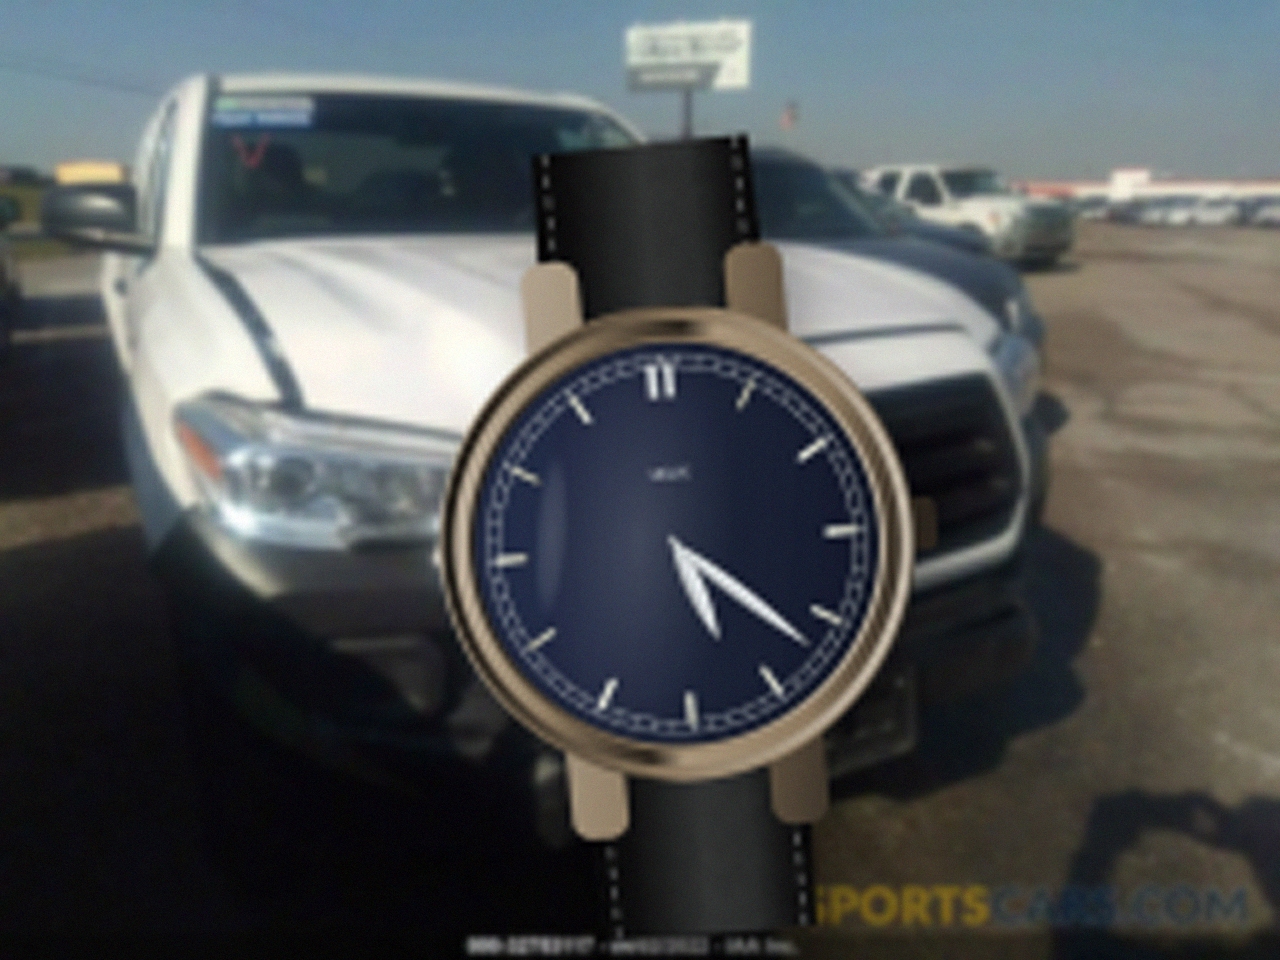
h=5 m=22
